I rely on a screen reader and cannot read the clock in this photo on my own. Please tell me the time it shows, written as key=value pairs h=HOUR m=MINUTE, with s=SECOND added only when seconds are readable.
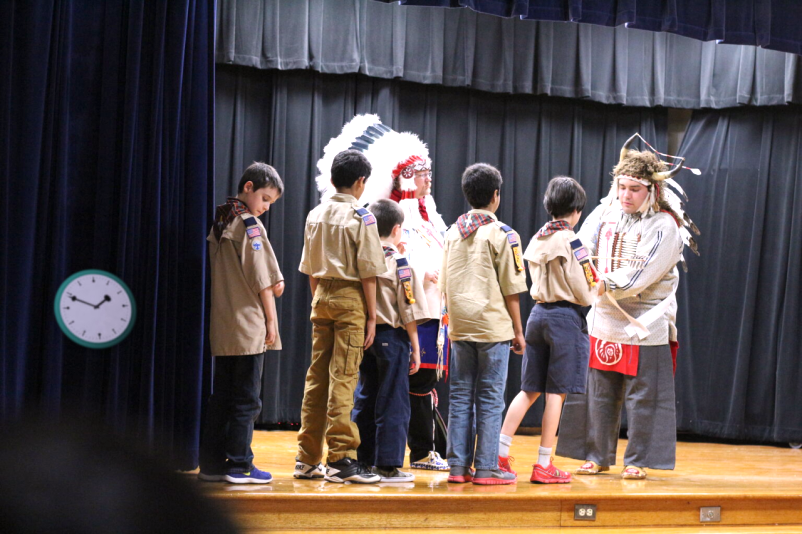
h=1 m=49
